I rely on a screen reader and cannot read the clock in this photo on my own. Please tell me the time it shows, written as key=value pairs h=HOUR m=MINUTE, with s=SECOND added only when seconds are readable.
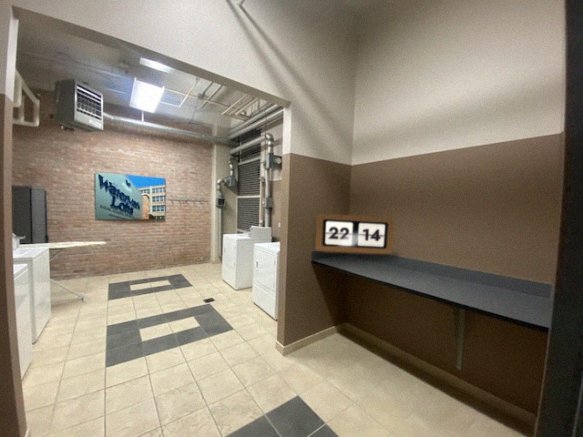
h=22 m=14
